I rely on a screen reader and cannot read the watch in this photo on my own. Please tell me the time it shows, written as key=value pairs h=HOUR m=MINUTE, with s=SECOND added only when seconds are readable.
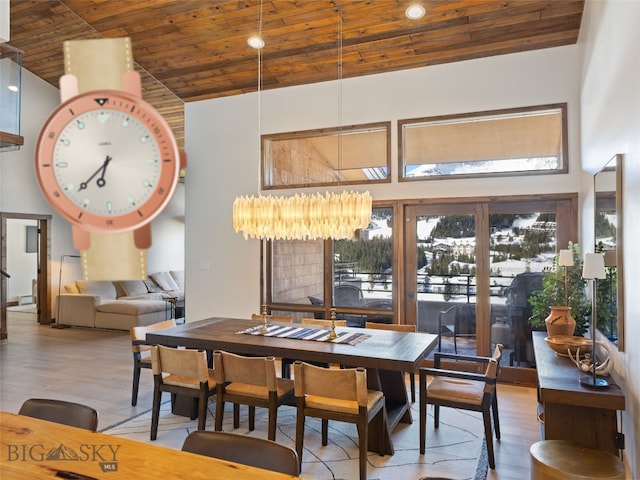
h=6 m=38
